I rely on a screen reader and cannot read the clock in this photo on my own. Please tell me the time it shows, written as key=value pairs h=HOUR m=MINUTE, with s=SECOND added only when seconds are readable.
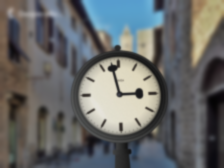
h=2 m=58
